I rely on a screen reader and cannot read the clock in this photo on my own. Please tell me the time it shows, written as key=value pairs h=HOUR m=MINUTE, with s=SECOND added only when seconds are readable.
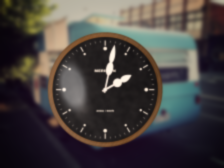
h=2 m=2
